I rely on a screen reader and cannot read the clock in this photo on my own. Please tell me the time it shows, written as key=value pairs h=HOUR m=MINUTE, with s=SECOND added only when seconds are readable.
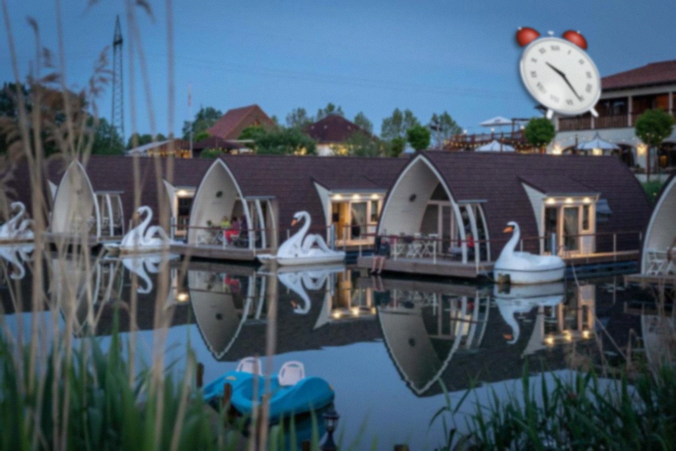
h=10 m=26
